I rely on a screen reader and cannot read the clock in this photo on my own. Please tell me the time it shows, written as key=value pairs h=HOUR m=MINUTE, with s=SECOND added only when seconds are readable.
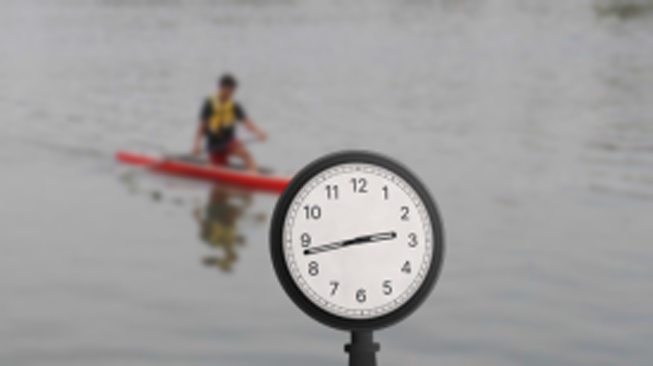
h=2 m=43
